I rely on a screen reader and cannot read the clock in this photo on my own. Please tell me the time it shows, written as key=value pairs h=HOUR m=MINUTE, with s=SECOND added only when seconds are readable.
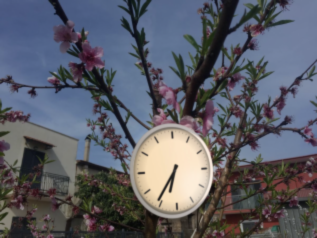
h=6 m=36
